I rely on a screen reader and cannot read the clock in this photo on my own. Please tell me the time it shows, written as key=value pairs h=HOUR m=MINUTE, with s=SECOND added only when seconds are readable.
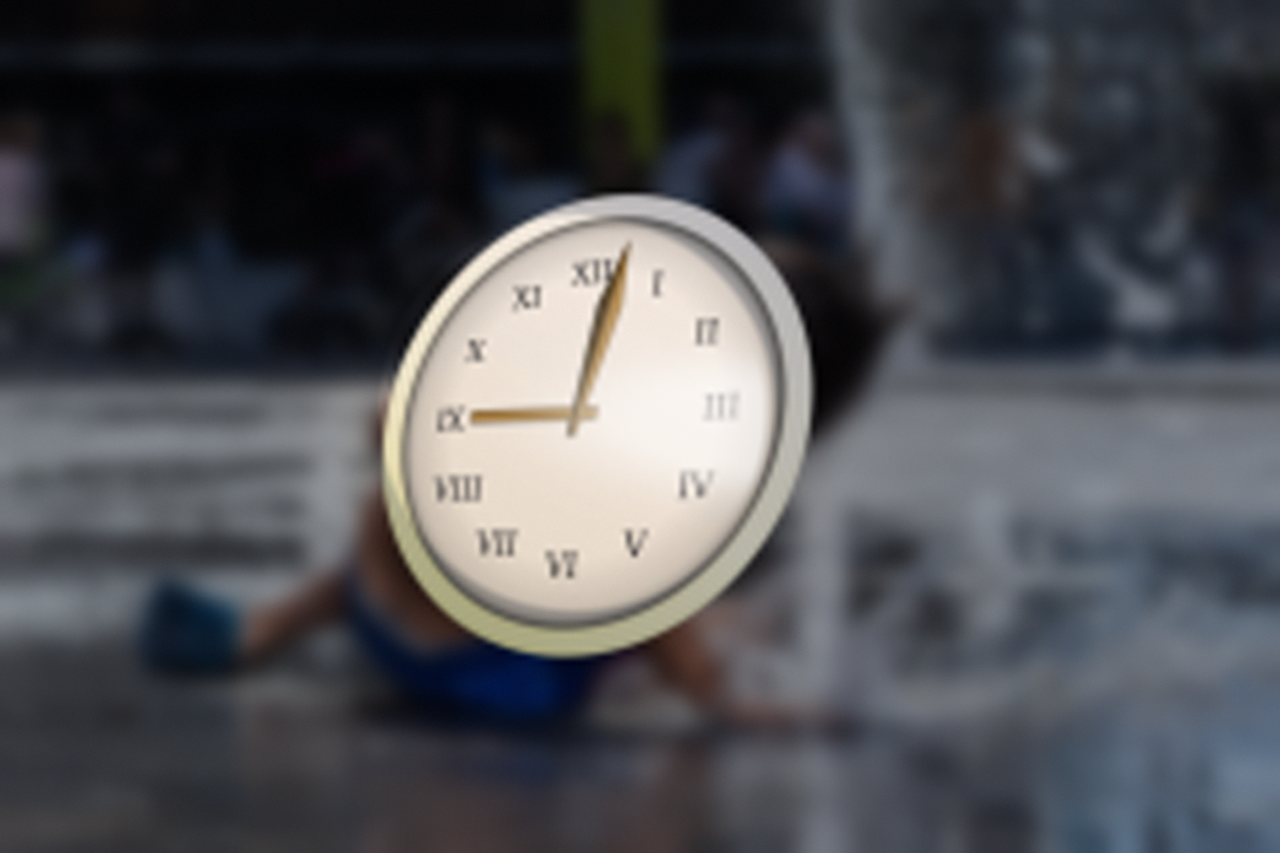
h=9 m=2
